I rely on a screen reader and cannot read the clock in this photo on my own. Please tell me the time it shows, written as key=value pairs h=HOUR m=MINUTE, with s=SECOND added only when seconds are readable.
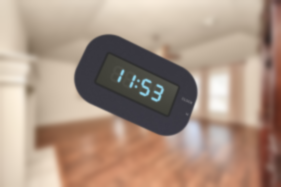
h=11 m=53
